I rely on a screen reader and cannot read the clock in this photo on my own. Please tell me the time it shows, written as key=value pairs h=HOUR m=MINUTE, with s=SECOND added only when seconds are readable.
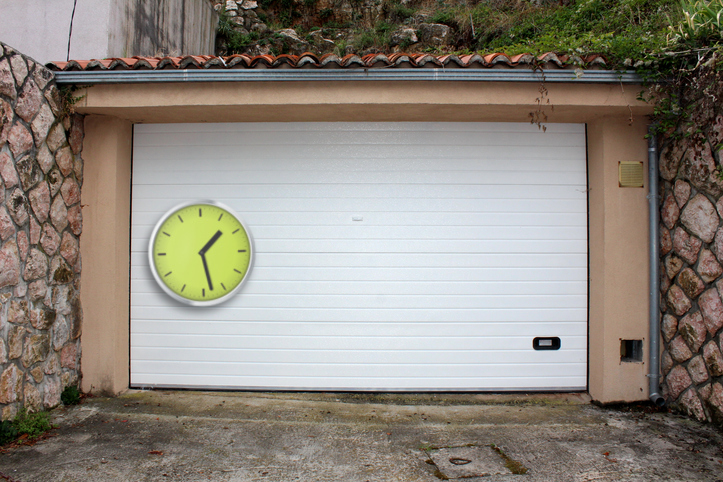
h=1 m=28
